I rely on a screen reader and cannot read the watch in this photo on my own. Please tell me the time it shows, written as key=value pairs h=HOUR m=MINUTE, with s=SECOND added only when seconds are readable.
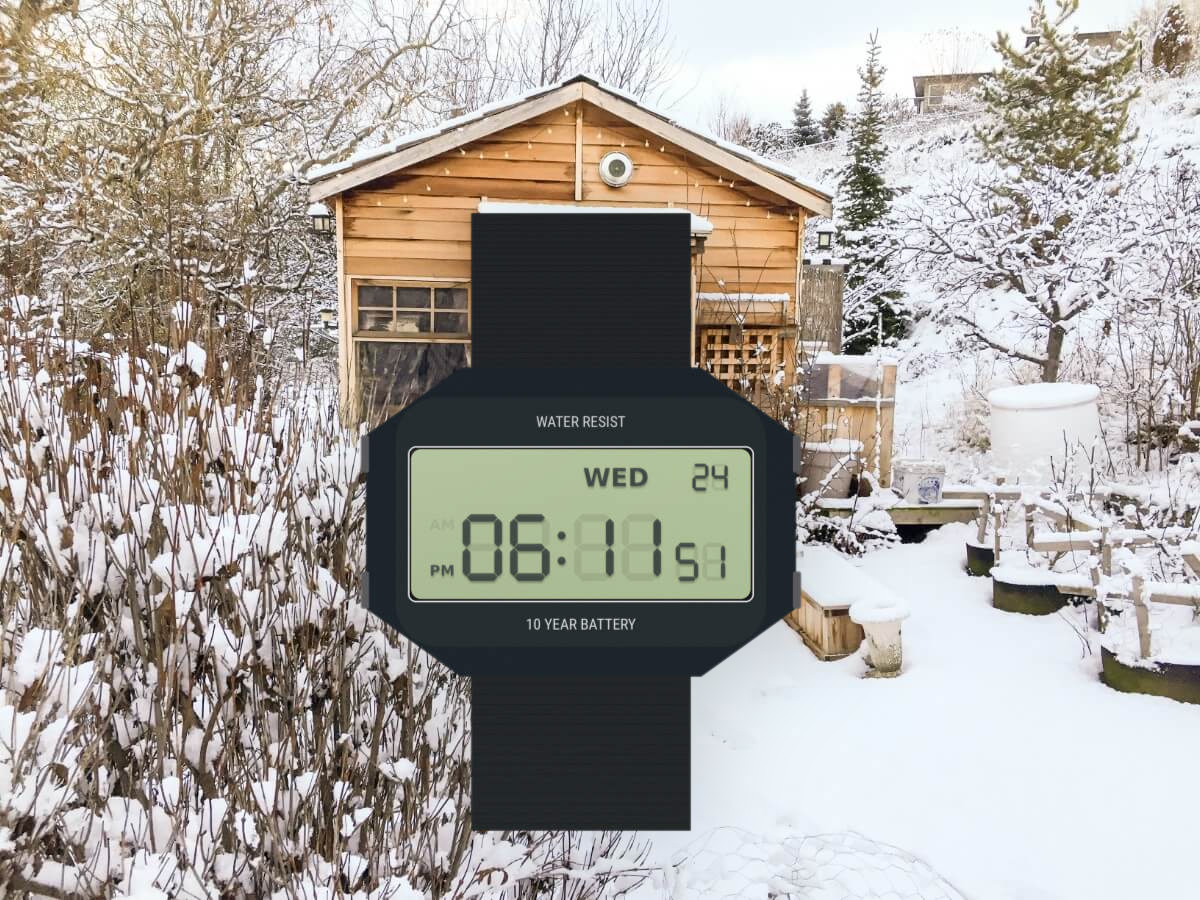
h=6 m=11 s=51
